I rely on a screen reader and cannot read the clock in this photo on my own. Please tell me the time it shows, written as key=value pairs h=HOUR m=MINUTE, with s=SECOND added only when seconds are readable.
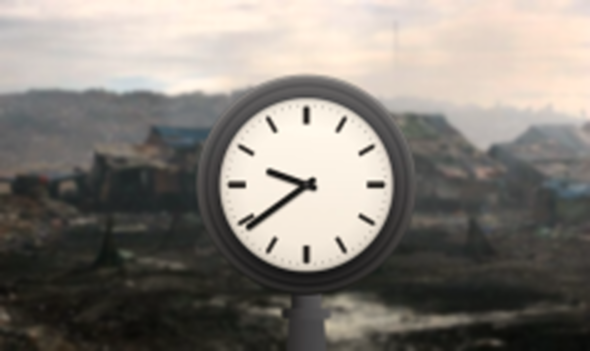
h=9 m=39
